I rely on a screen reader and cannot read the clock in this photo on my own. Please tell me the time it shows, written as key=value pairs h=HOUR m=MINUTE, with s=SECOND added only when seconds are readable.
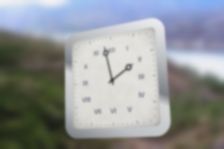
h=1 m=58
